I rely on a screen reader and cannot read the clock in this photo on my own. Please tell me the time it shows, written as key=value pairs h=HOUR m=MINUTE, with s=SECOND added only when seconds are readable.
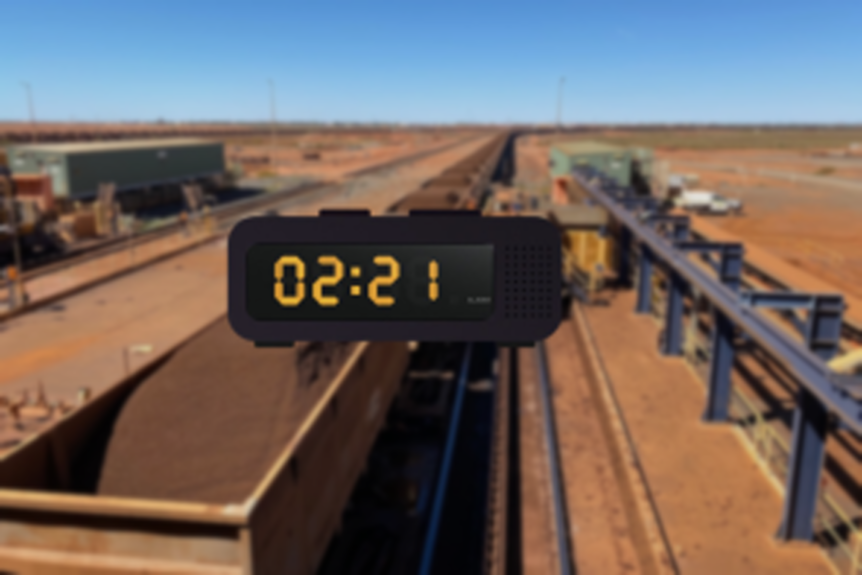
h=2 m=21
